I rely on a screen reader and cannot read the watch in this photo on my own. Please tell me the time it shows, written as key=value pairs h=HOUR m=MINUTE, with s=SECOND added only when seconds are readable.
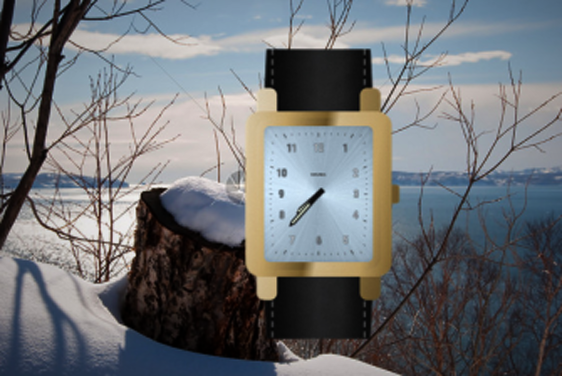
h=7 m=37
